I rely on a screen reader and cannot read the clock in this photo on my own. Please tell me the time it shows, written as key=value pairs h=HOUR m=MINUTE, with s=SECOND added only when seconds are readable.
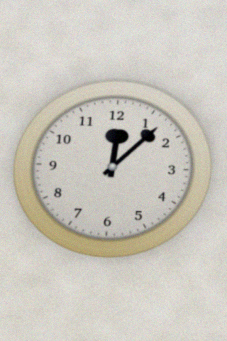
h=12 m=7
